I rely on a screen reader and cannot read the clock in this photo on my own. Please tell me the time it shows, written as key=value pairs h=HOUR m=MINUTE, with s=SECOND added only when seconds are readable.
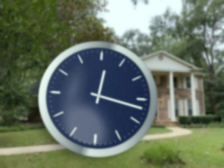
h=12 m=17
